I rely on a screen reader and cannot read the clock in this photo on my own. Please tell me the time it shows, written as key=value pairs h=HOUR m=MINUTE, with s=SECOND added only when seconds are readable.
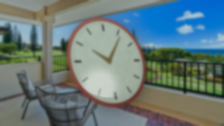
h=10 m=6
